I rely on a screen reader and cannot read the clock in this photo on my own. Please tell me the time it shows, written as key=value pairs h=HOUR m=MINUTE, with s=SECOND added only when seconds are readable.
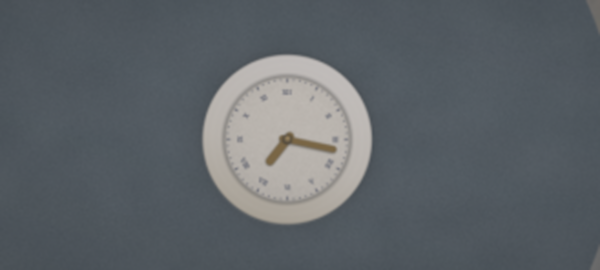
h=7 m=17
